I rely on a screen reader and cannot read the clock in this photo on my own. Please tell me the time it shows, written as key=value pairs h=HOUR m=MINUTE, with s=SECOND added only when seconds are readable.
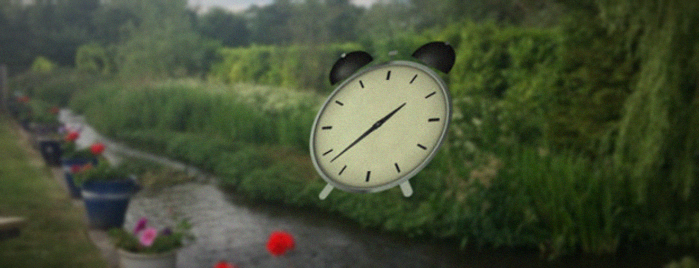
h=1 m=38
